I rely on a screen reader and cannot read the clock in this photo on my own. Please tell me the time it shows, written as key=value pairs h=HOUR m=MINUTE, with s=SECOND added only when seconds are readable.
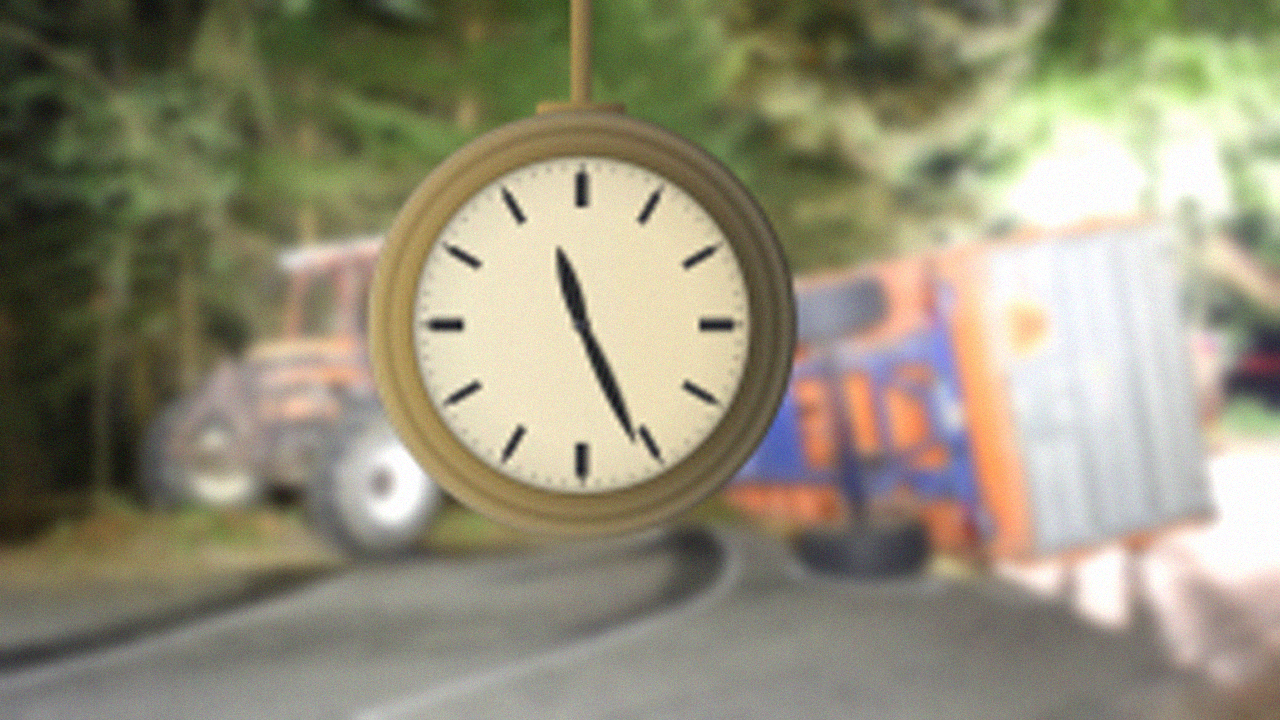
h=11 m=26
